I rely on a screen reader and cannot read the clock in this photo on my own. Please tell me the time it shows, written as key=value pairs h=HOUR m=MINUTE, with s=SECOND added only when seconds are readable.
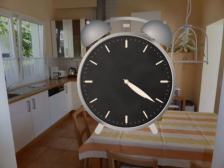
h=4 m=21
